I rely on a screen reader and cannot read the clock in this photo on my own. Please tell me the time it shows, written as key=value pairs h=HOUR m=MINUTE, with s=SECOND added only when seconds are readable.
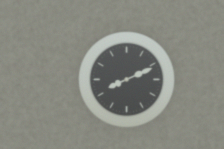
h=8 m=11
